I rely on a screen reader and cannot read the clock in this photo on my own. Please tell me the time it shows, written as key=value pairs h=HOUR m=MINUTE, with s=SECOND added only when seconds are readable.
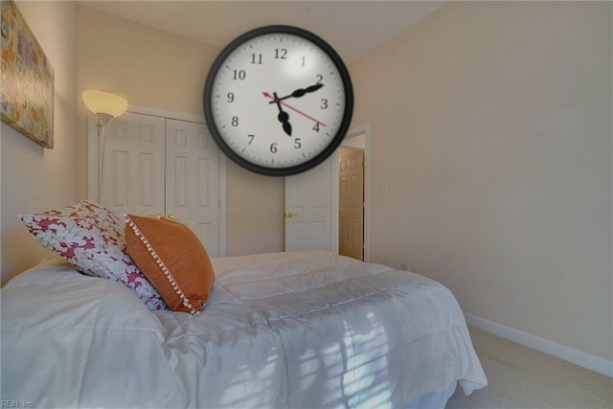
h=5 m=11 s=19
